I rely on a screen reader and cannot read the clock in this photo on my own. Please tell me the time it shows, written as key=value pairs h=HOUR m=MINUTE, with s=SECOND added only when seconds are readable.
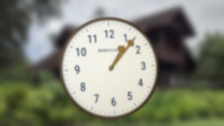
h=1 m=7
